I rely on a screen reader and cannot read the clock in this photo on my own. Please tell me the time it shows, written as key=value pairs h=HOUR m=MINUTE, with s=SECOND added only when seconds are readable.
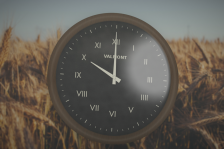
h=10 m=0
